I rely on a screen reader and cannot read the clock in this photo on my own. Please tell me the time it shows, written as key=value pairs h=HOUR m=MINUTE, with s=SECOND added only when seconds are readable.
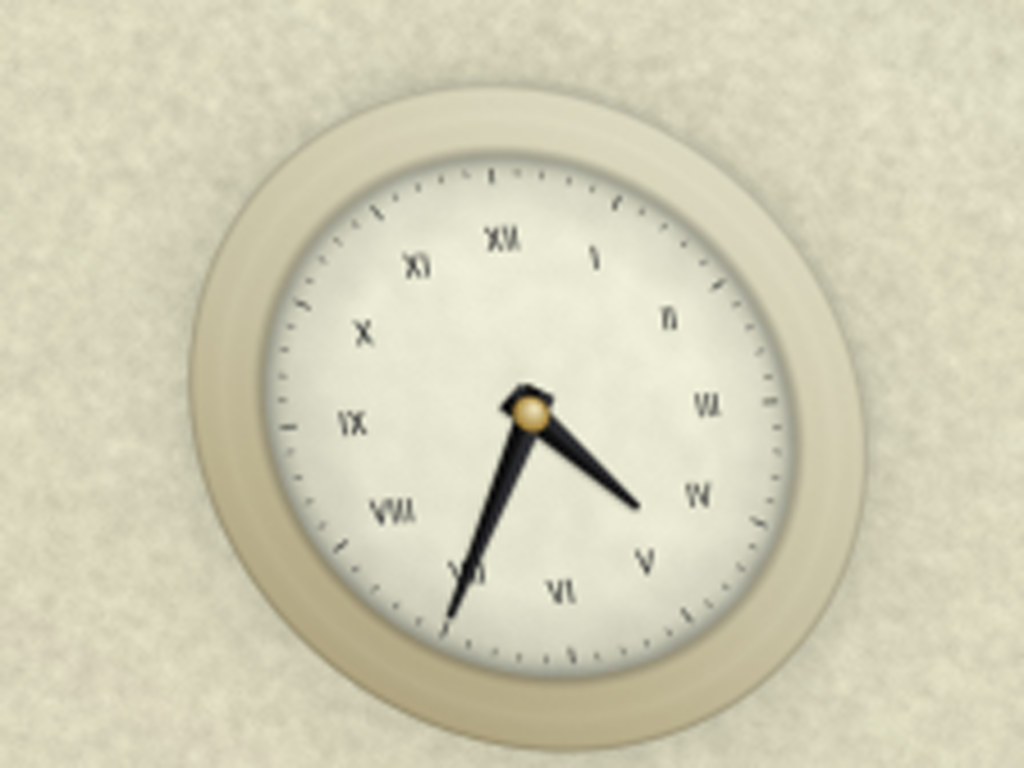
h=4 m=35
